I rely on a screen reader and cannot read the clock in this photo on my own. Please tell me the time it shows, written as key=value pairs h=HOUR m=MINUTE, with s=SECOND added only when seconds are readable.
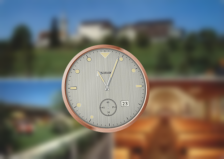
h=11 m=4
